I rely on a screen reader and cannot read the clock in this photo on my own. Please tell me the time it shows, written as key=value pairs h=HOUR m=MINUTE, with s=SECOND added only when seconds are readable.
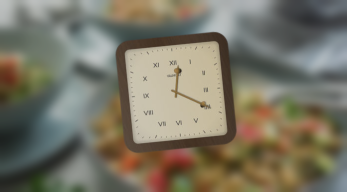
h=12 m=20
